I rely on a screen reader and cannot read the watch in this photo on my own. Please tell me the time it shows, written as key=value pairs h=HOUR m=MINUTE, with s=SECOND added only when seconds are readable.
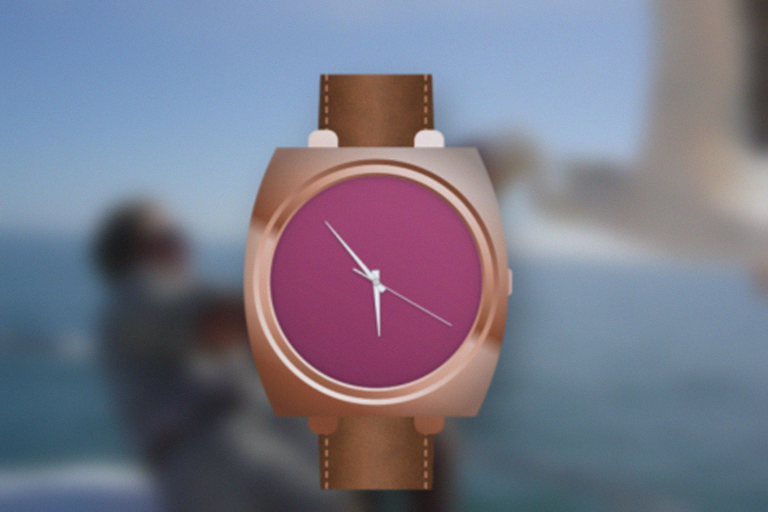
h=5 m=53 s=20
